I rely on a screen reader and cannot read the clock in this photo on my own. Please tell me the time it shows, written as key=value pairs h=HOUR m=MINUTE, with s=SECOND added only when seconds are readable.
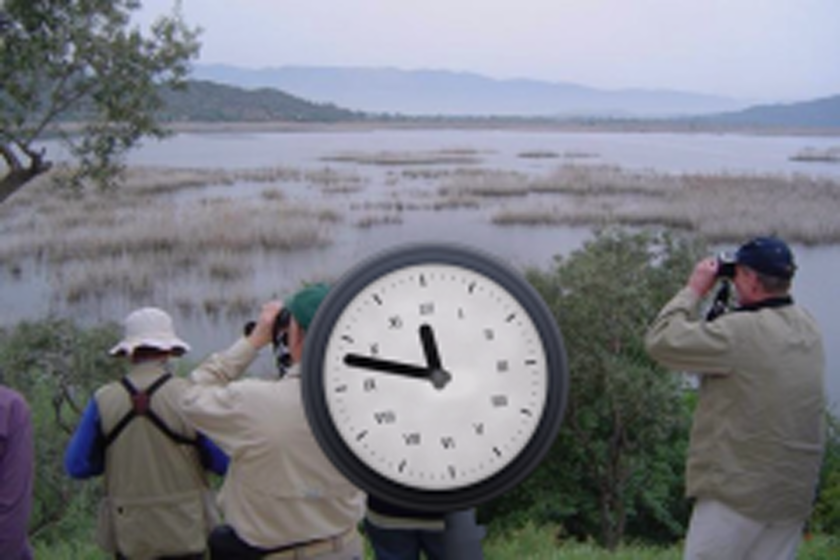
h=11 m=48
